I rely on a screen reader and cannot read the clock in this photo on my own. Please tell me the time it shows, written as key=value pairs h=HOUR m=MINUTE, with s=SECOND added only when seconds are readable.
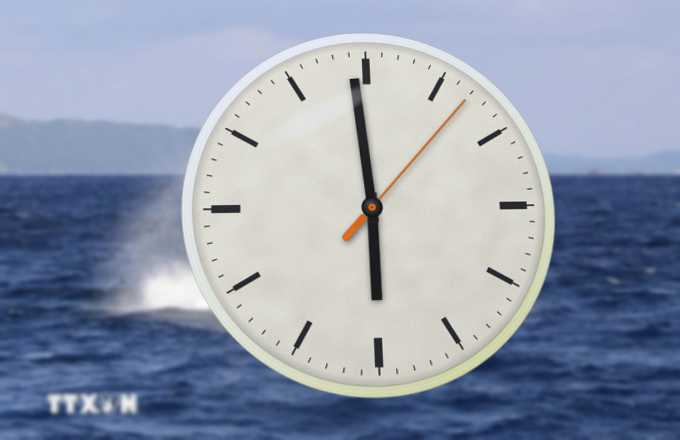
h=5 m=59 s=7
